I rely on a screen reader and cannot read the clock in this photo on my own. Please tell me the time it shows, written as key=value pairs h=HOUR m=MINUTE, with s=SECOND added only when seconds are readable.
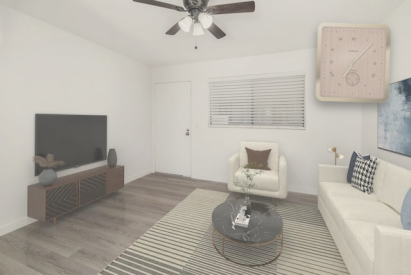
h=7 m=7
